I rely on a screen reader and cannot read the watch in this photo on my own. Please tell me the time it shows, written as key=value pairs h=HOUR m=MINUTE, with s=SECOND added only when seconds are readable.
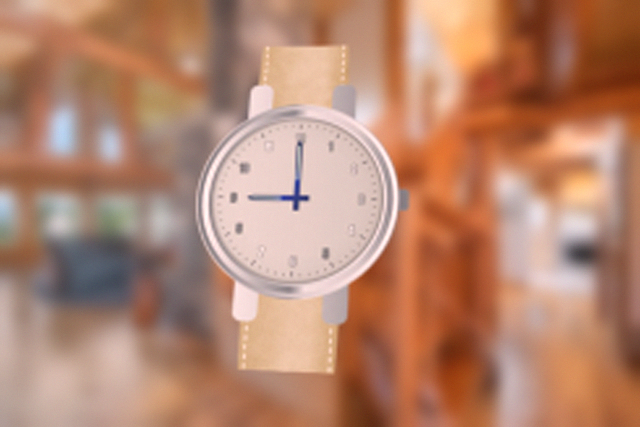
h=9 m=0
